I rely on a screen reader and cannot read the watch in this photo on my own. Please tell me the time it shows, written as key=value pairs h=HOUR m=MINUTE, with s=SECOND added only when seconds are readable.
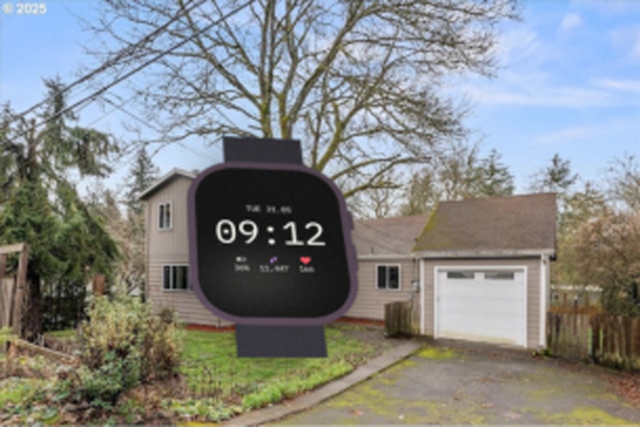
h=9 m=12
